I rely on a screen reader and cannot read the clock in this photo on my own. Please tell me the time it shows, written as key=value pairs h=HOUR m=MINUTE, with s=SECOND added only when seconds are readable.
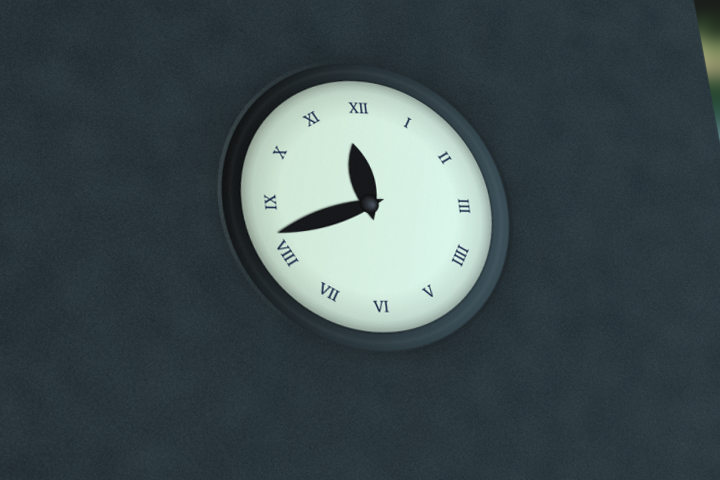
h=11 m=42
